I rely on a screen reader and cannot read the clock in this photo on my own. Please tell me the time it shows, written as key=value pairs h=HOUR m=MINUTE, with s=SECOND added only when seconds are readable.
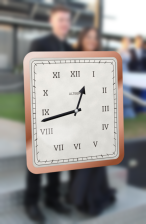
h=12 m=43
